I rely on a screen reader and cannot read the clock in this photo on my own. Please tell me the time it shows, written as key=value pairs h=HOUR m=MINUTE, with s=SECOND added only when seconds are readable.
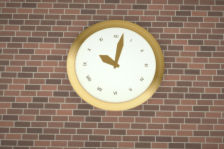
h=10 m=2
